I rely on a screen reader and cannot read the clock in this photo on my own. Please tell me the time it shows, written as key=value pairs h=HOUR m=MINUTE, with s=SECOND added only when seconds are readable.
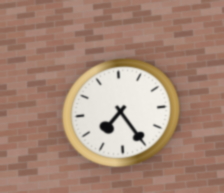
h=7 m=25
